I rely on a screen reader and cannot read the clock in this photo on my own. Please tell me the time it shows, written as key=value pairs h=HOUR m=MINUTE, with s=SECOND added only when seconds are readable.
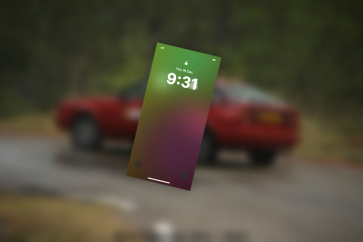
h=9 m=31
